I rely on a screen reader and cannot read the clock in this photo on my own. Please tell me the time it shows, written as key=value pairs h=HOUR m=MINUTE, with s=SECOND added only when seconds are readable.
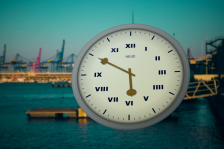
h=5 m=50
